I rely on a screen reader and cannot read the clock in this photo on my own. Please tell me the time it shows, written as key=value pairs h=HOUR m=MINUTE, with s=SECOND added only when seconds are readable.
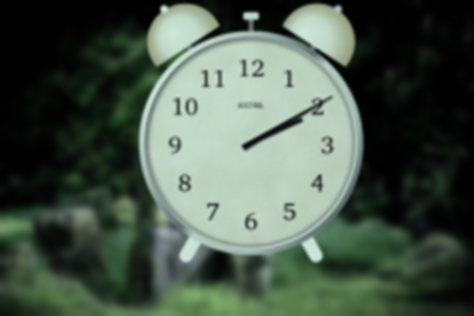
h=2 m=10
